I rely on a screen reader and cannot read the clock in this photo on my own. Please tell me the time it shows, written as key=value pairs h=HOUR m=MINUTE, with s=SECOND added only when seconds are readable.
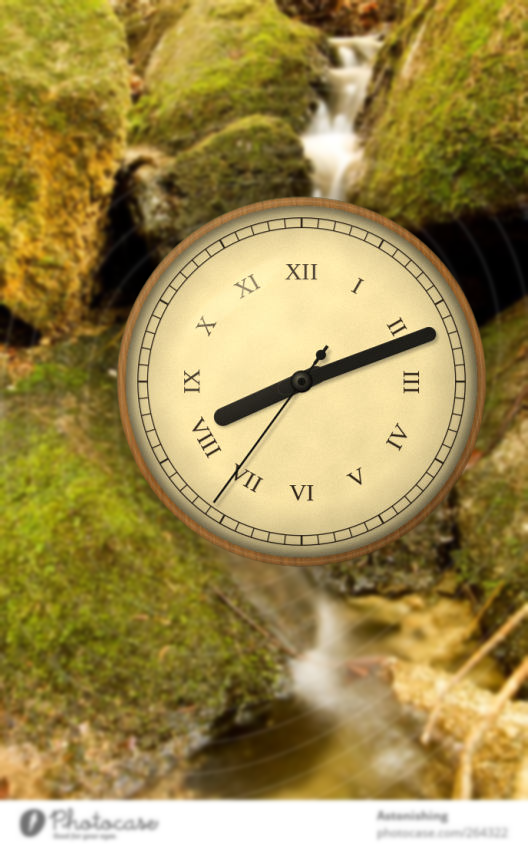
h=8 m=11 s=36
